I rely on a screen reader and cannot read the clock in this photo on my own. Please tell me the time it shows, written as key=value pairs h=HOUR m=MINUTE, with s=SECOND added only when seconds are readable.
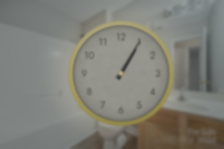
h=1 m=5
